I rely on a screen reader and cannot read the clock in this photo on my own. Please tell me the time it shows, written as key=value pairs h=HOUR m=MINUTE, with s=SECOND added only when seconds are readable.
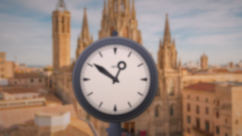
h=12 m=51
